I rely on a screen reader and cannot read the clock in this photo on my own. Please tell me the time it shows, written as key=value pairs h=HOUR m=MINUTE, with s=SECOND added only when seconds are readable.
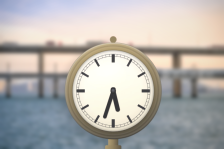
h=5 m=33
